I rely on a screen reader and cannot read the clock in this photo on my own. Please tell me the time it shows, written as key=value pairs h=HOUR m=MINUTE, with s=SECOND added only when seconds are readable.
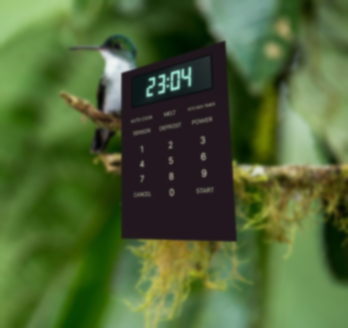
h=23 m=4
